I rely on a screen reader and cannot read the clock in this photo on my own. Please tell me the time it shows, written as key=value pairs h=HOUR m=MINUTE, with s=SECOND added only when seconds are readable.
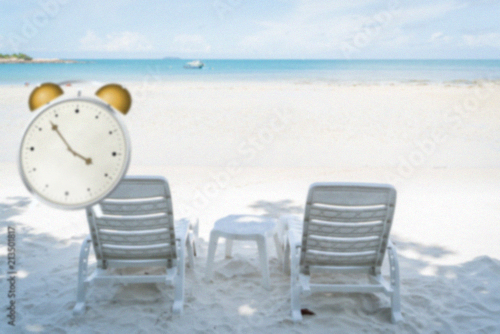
h=3 m=53
